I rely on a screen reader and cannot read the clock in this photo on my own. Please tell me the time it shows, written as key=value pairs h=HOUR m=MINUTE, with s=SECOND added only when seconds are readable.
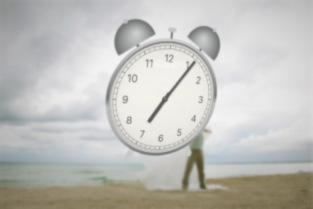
h=7 m=6
